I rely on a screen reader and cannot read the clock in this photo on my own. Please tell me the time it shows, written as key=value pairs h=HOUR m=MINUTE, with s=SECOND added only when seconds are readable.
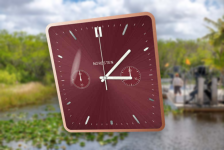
h=3 m=8
